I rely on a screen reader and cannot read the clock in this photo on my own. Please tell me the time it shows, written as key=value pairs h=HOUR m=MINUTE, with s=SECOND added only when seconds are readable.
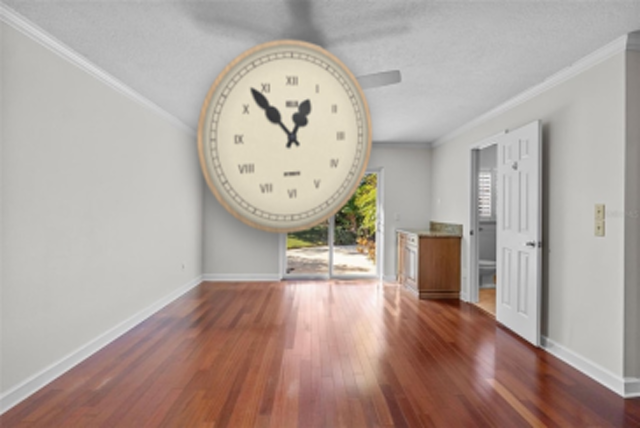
h=12 m=53
